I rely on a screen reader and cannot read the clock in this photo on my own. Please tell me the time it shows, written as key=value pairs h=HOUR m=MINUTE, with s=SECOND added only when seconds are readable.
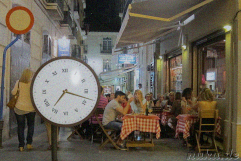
h=7 m=18
